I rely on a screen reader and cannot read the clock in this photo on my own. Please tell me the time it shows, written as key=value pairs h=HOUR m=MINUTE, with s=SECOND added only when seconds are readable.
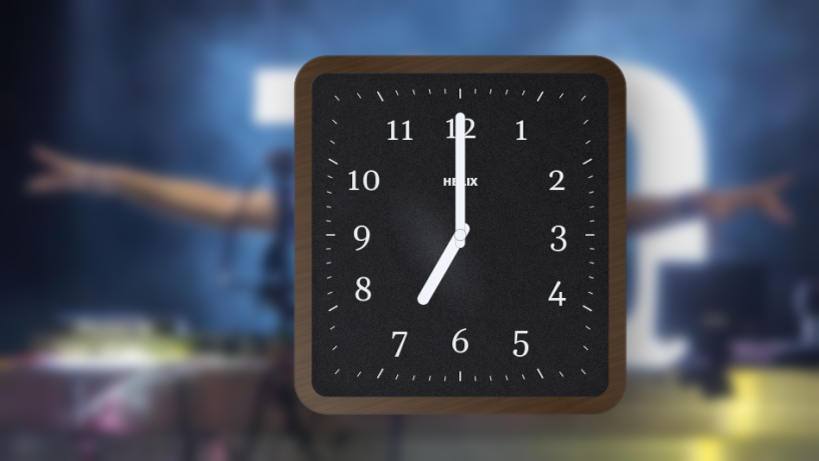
h=7 m=0
